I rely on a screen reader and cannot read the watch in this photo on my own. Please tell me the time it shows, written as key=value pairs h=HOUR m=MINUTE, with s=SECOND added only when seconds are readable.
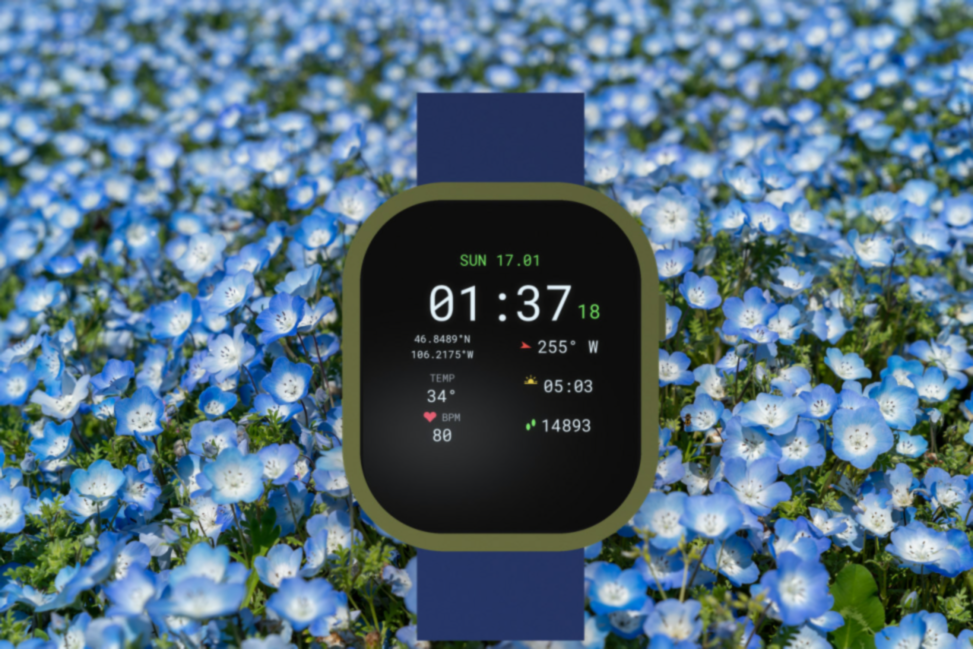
h=1 m=37 s=18
